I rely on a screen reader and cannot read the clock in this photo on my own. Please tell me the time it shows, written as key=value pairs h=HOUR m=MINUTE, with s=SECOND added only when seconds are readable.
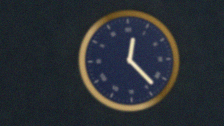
h=12 m=23
